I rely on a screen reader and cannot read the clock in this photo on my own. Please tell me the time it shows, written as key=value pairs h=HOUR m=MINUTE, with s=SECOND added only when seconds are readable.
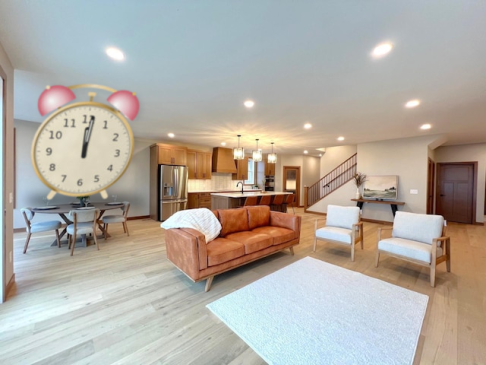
h=12 m=1
